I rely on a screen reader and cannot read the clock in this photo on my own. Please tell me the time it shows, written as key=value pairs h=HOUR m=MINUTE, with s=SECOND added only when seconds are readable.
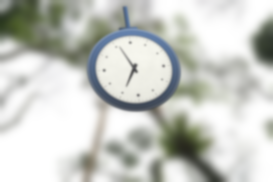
h=6 m=56
